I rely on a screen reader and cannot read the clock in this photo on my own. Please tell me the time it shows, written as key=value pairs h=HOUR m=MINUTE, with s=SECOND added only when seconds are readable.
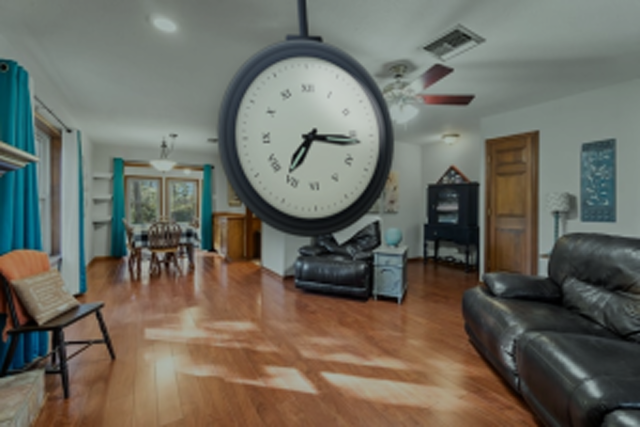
h=7 m=16
